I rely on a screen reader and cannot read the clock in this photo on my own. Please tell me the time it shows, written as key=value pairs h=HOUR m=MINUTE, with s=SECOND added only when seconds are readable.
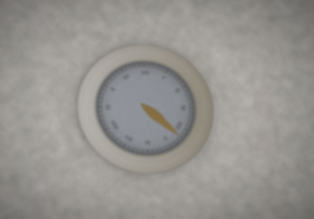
h=4 m=22
